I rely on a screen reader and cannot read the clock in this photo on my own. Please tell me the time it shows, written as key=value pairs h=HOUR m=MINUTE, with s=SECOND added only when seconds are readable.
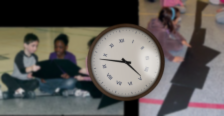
h=4 m=48
